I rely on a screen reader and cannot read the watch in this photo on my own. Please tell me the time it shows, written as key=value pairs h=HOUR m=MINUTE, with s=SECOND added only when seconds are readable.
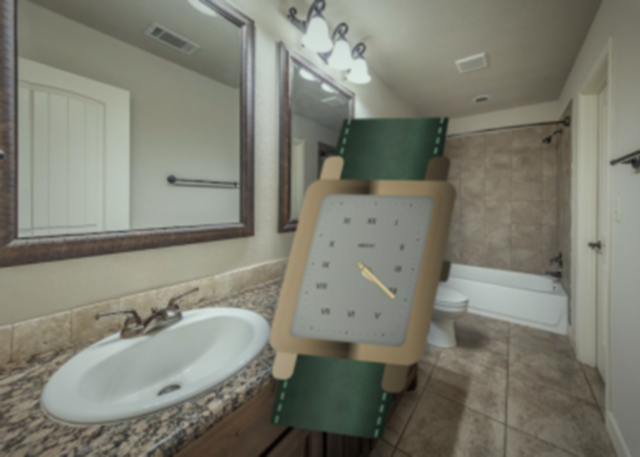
h=4 m=21
